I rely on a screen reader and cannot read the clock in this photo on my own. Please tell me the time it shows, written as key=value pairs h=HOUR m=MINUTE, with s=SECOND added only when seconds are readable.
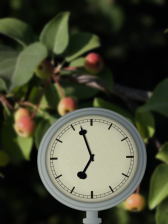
h=6 m=57
